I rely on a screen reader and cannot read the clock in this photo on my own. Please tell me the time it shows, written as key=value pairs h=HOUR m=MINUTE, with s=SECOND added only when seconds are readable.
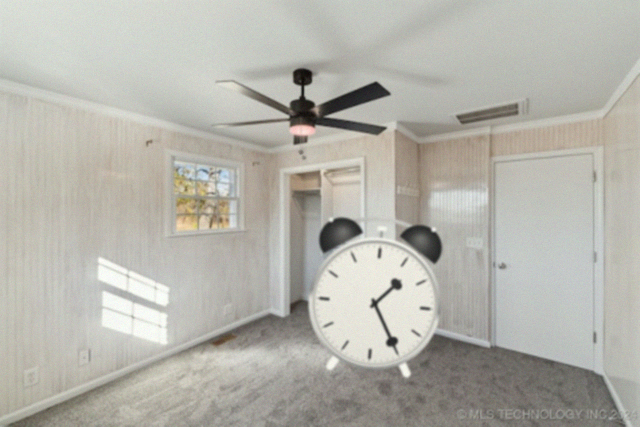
h=1 m=25
